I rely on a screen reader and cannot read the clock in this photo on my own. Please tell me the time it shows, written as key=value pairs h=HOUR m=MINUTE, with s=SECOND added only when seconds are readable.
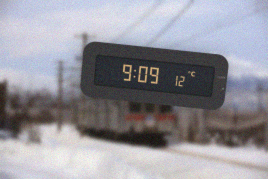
h=9 m=9
